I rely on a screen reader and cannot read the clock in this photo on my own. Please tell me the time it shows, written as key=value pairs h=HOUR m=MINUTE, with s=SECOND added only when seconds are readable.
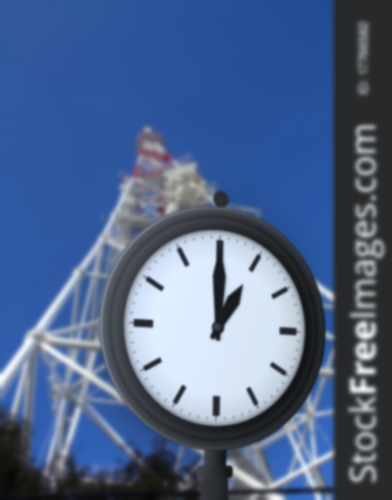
h=1 m=0
